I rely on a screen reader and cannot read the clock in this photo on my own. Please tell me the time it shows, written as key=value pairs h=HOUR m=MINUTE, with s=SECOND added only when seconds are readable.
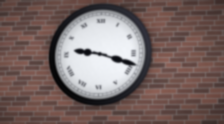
h=9 m=18
